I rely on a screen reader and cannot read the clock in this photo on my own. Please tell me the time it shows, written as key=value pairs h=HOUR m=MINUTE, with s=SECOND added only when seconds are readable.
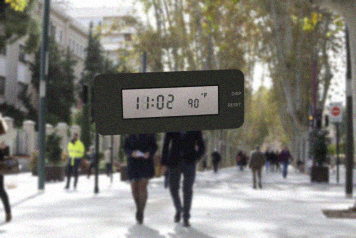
h=11 m=2
